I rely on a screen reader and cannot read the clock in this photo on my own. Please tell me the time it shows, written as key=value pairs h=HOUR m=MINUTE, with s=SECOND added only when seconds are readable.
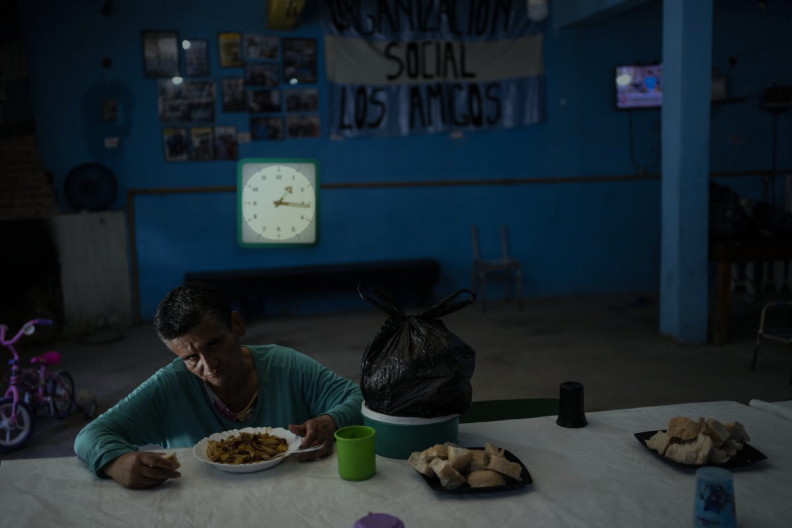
h=1 m=16
